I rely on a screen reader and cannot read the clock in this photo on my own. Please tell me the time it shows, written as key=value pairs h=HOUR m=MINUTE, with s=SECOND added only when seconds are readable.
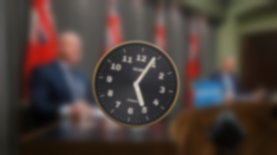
h=5 m=4
